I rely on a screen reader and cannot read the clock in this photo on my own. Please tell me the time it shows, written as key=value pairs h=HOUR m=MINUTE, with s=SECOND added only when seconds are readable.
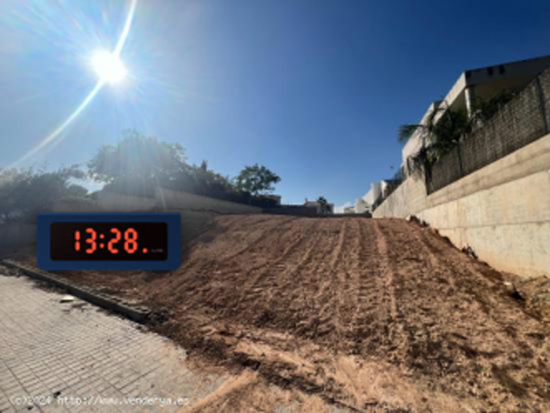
h=13 m=28
